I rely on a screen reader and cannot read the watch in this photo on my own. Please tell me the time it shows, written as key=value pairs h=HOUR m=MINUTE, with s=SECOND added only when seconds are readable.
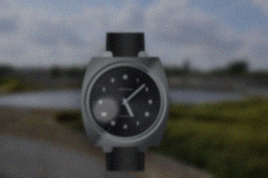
h=5 m=8
